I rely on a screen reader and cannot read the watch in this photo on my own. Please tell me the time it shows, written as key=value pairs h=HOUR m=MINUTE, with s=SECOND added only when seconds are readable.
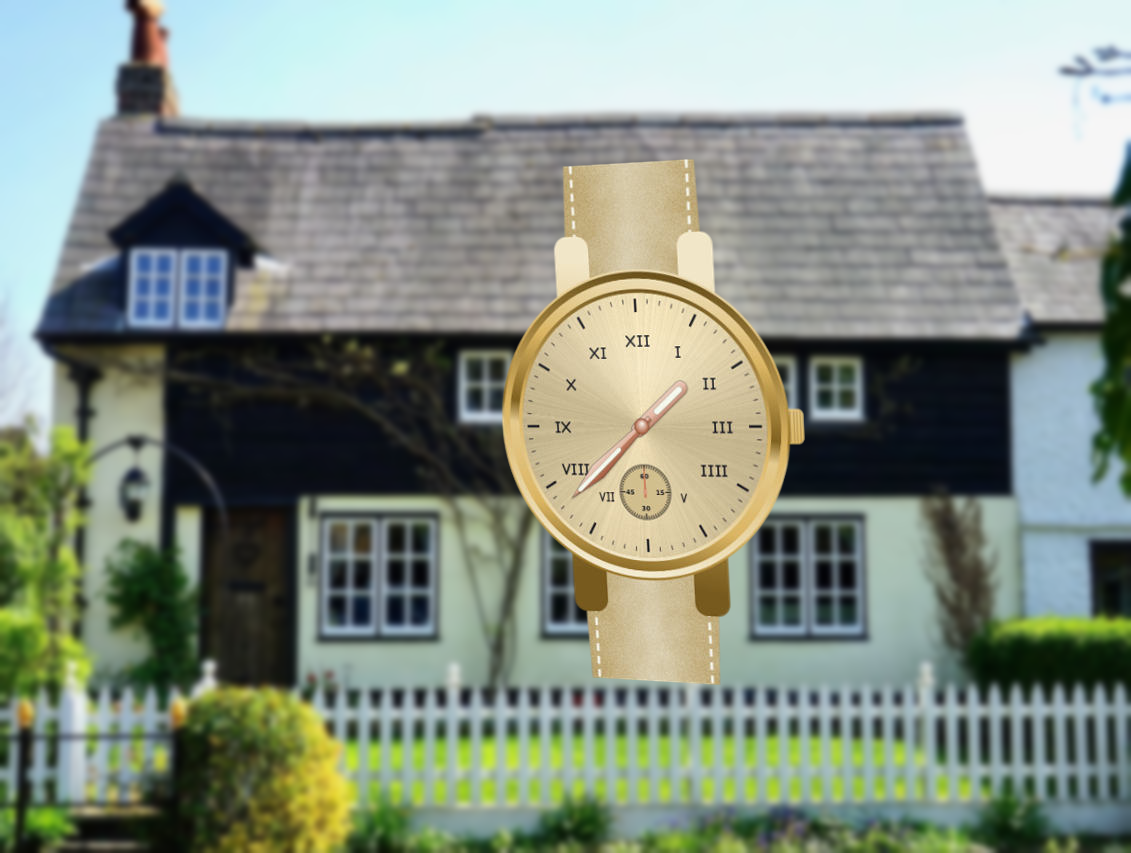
h=1 m=38
